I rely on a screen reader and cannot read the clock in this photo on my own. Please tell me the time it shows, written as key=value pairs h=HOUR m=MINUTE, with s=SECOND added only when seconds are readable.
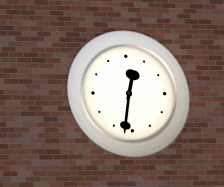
h=12 m=32
